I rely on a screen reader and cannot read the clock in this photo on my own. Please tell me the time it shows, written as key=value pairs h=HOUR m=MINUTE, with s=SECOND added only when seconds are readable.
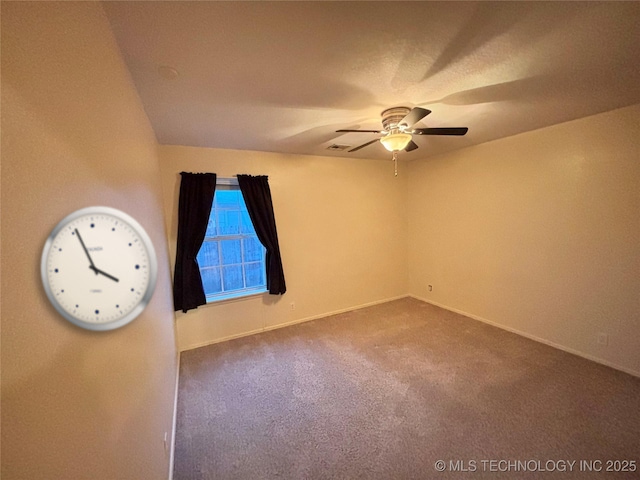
h=3 m=56
